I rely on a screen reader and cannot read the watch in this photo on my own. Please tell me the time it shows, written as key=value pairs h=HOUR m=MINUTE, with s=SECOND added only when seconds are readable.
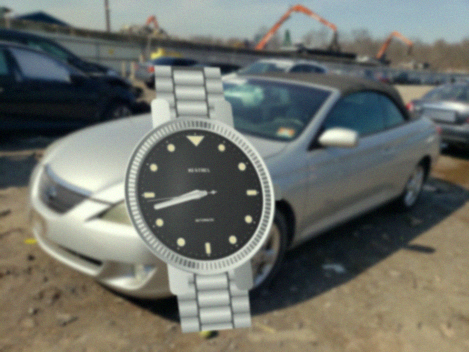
h=8 m=42 s=44
